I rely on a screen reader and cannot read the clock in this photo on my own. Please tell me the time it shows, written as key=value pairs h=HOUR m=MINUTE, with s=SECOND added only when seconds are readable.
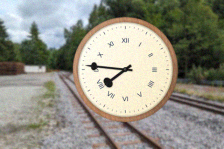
h=7 m=46
